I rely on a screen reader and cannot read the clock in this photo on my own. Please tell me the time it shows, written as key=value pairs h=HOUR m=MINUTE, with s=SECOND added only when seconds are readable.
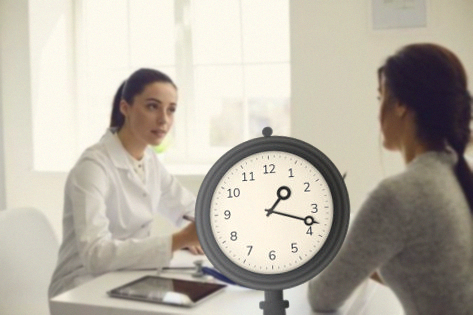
h=1 m=18
